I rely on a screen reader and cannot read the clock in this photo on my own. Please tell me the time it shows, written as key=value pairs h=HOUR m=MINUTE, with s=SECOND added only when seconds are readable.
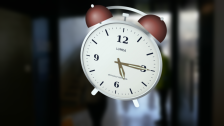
h=5 m=15
